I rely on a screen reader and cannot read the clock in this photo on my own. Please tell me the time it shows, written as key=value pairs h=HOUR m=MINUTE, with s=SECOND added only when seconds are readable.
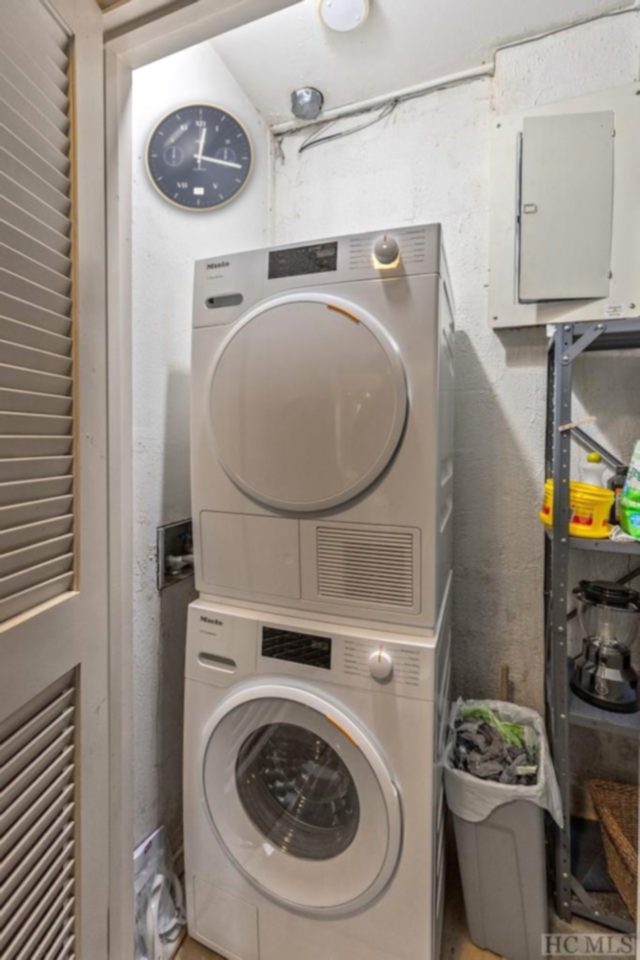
h=12 m=17
